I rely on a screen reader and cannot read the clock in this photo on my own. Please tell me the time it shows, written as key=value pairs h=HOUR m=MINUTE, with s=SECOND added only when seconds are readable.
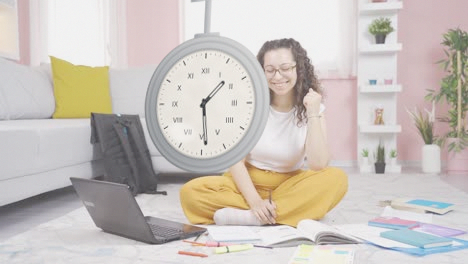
h=1 m=29
